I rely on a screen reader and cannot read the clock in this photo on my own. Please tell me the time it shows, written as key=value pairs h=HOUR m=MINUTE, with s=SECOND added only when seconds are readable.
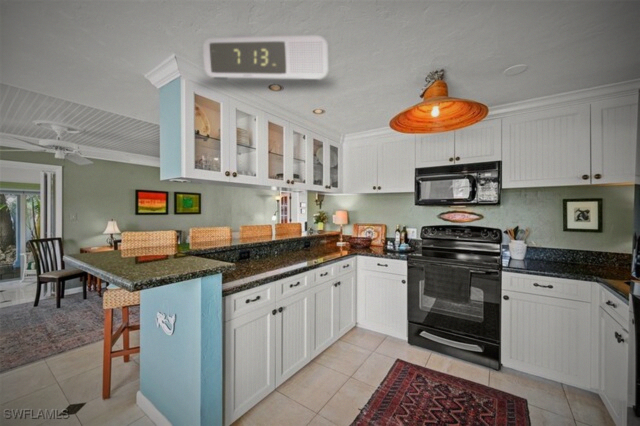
h=7 m=13
